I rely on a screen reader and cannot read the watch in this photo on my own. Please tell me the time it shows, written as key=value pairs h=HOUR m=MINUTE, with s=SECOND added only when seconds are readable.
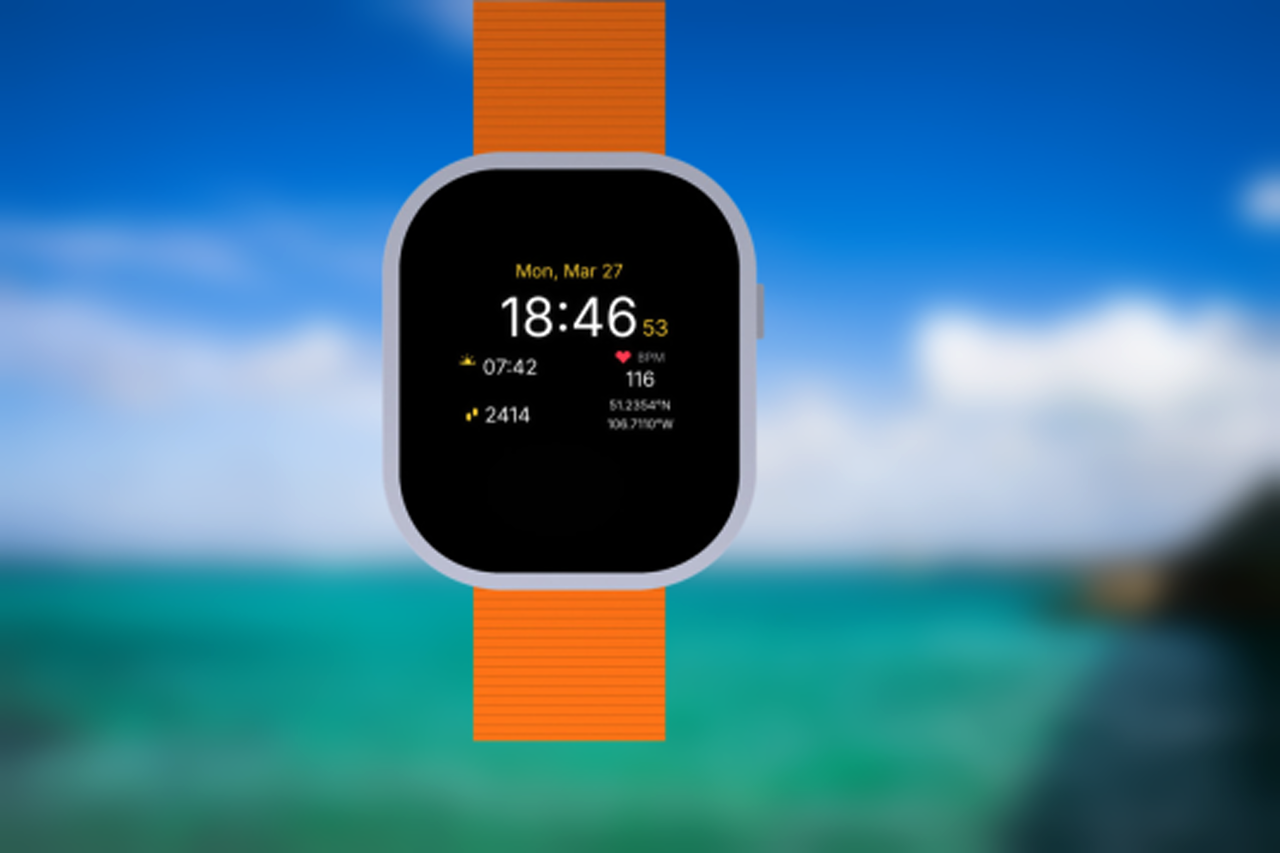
h=18 m=46 s=53
